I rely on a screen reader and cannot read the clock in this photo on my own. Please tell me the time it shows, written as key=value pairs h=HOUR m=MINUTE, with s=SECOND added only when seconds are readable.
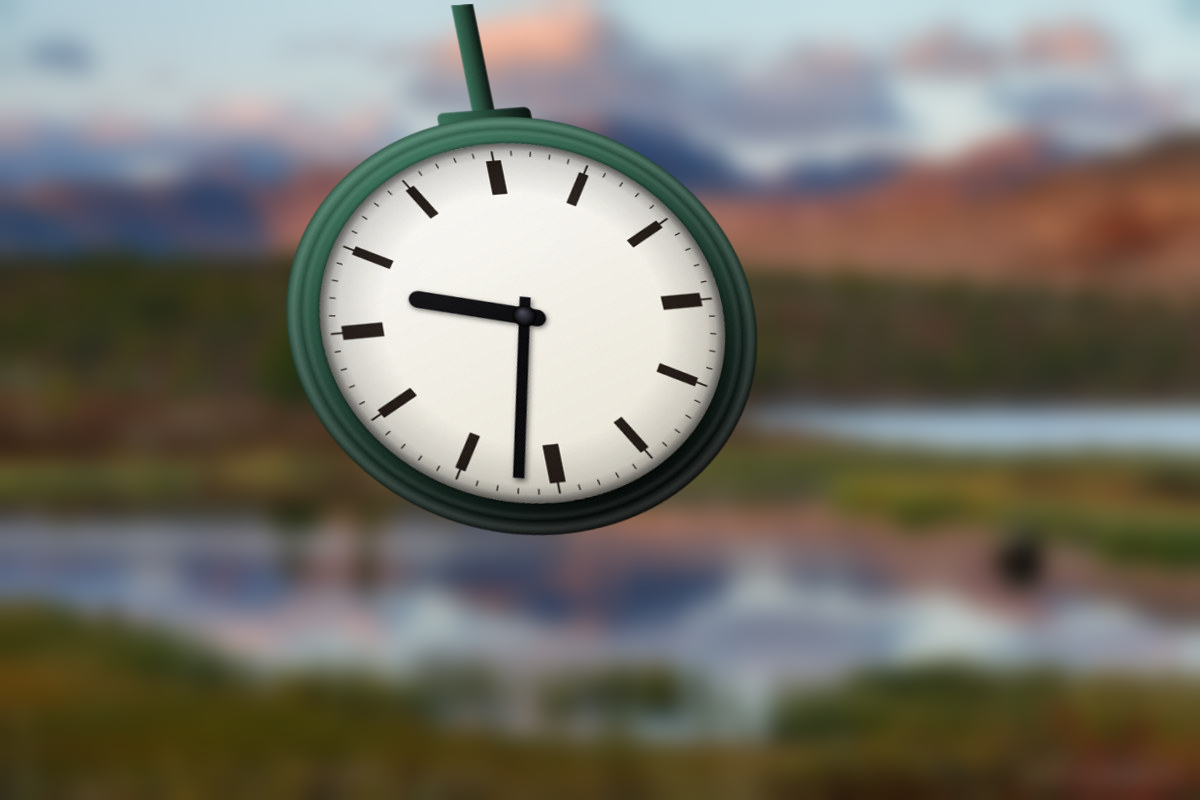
h=9 m=32
